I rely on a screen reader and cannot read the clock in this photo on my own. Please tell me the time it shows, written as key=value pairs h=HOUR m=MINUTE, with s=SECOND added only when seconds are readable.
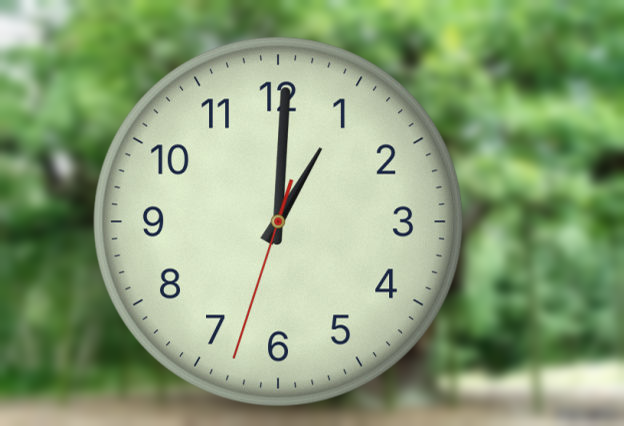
h=1 m=0 s=33
